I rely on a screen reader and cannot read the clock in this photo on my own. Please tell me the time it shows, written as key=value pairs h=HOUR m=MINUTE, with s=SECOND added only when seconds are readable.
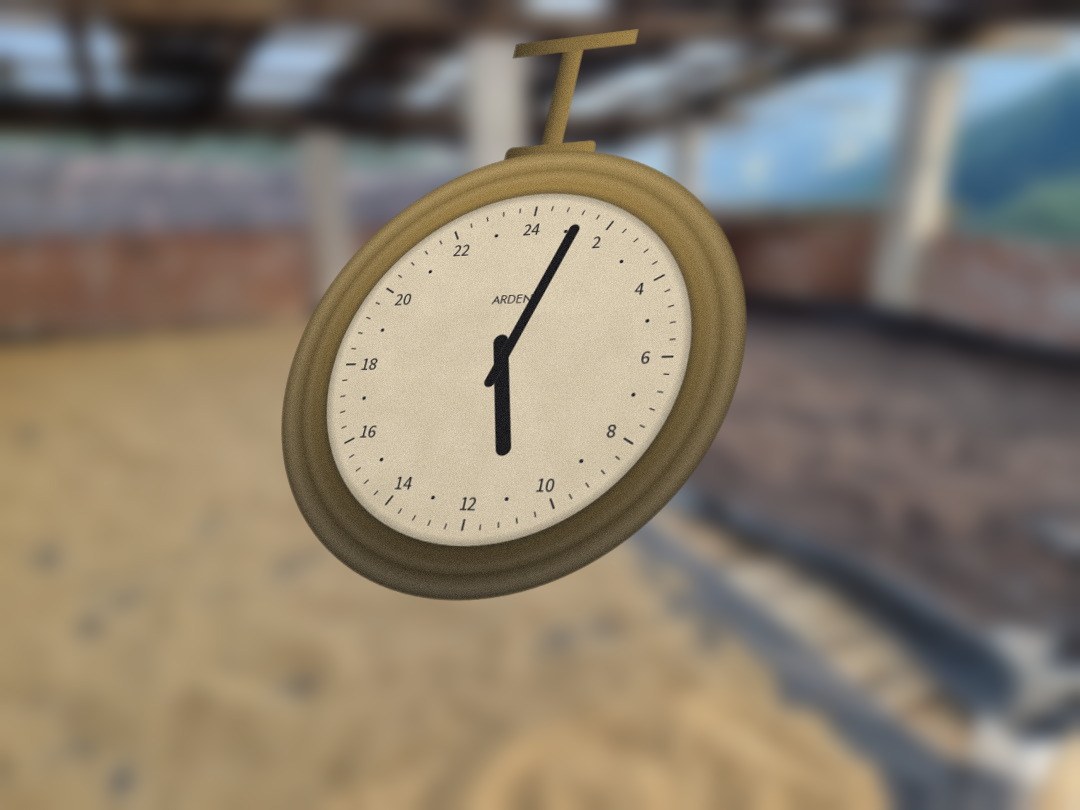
h=11 m=3
